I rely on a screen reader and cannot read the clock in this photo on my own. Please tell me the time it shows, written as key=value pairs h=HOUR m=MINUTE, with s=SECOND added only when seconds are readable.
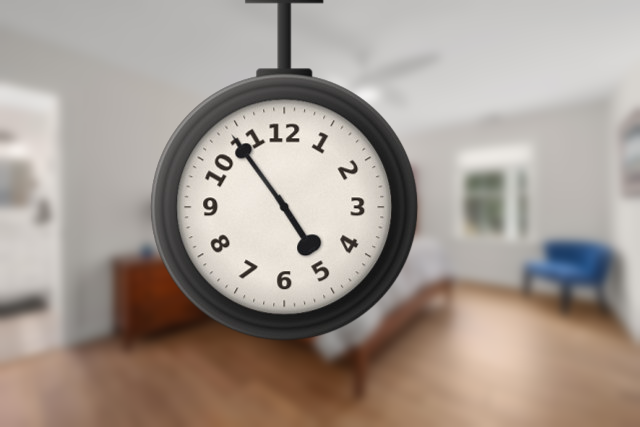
h=4 m=54
